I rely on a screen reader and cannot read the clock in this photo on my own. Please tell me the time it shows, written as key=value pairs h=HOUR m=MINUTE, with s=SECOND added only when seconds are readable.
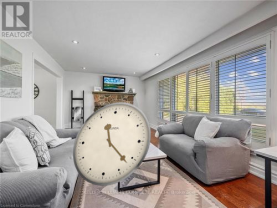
h=11 m=22
